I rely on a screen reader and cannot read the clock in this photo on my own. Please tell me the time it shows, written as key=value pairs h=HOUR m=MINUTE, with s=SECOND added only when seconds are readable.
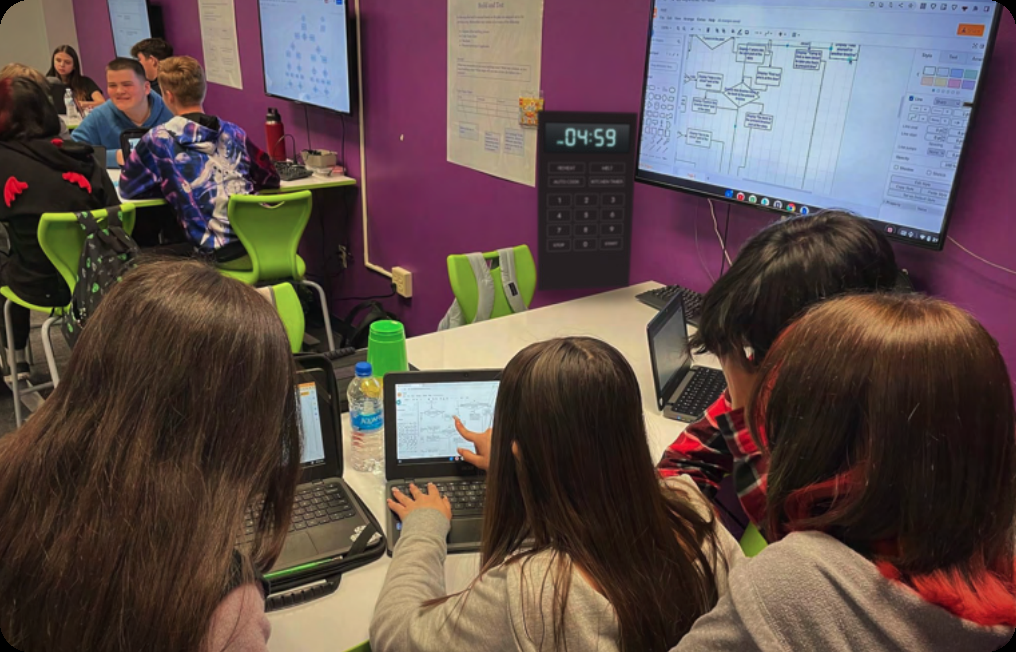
h=4 m=59
